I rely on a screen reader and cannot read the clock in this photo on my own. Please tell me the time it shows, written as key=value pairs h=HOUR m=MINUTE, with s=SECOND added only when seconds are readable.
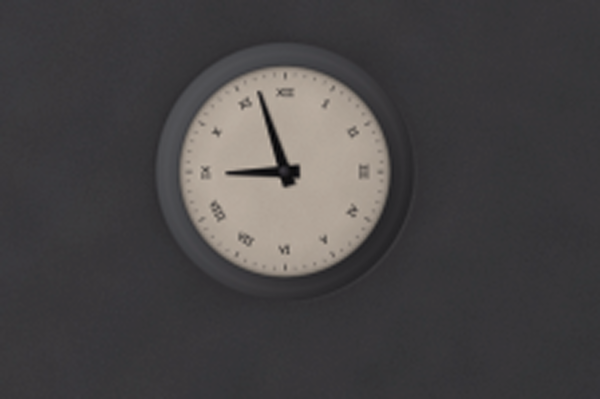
h=8 m=57
